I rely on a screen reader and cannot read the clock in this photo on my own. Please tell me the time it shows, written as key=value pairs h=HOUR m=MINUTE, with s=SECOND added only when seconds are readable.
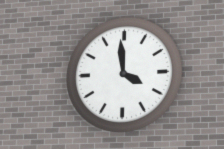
h=3 m=59
